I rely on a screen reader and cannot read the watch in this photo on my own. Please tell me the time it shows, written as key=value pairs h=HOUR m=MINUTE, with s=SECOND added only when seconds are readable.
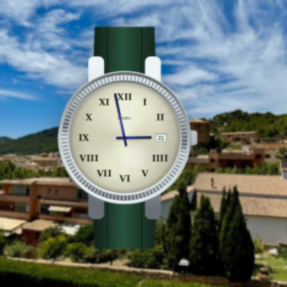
h=2 m=58
